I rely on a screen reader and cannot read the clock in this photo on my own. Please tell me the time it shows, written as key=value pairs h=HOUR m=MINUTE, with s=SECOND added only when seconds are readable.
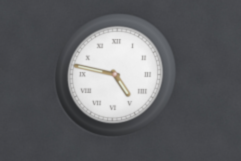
h=4 m=47
